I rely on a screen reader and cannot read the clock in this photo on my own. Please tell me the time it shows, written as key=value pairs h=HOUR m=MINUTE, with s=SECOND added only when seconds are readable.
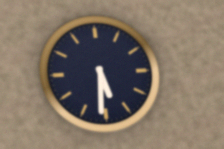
h=5 m=31
